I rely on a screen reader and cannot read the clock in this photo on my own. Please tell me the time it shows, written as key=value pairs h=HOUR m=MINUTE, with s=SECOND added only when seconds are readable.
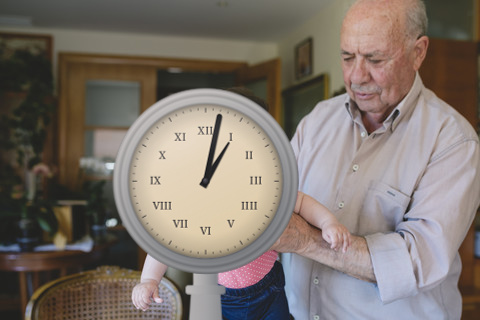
h=1 m=2
